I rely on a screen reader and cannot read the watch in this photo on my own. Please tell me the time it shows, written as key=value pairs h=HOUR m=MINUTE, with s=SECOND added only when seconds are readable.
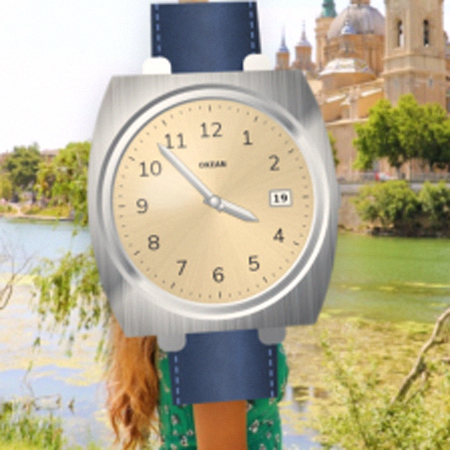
h=3 m=53
